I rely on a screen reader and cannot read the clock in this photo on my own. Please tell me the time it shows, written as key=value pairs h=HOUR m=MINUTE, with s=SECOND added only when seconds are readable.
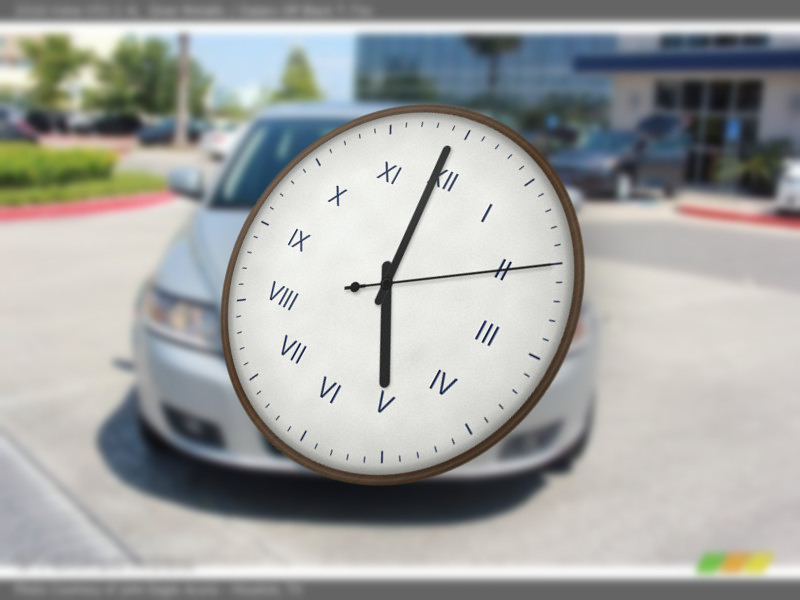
h=4 m=59 s=10
